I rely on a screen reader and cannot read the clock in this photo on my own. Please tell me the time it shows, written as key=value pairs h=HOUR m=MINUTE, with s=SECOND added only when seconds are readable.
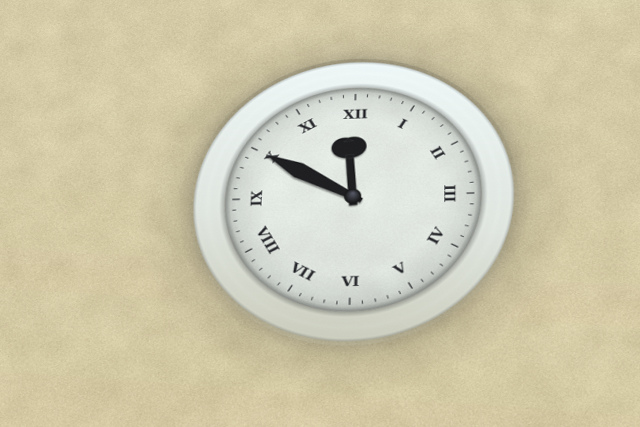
h=11 m=50
